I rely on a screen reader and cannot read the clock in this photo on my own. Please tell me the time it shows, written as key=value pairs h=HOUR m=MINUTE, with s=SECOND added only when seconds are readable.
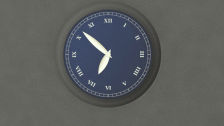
h=6 m=52
